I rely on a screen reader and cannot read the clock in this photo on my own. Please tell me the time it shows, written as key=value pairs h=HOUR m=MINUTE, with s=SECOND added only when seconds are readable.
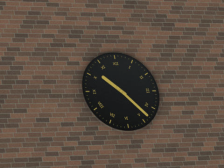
h=10 m=23
